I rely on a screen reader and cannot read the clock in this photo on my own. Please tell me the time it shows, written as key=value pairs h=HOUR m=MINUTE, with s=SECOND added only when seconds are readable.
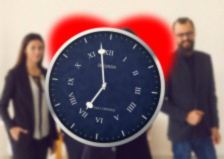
h=6 m=58
